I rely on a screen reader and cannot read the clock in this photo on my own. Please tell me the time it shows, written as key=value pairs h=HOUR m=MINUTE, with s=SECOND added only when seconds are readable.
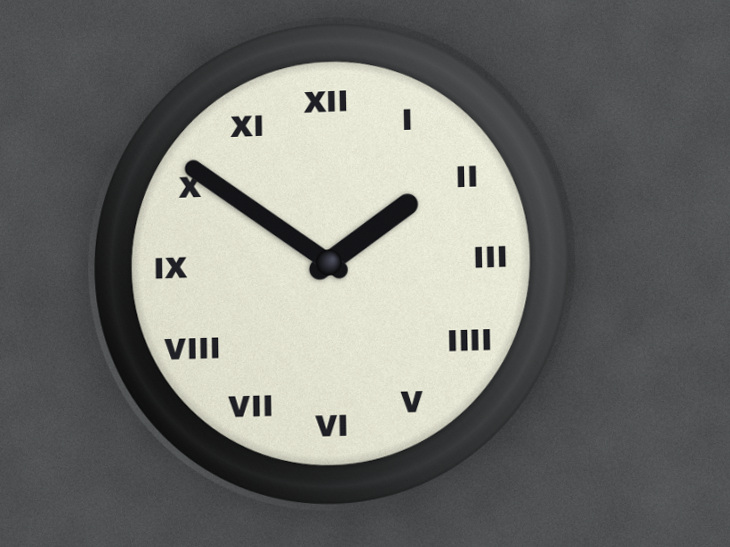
h=1 m=51
